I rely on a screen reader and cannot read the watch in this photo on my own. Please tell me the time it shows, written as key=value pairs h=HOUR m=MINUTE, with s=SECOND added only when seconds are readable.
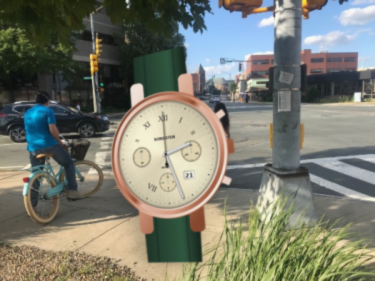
h=2 m=27
